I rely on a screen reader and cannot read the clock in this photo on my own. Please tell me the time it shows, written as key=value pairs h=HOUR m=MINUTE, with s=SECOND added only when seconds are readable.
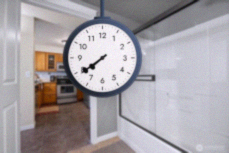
h=7 m=39
